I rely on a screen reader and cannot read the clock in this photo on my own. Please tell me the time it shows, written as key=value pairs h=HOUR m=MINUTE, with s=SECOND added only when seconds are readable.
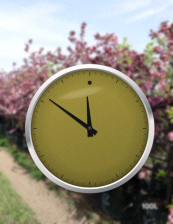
h=11 m=51
